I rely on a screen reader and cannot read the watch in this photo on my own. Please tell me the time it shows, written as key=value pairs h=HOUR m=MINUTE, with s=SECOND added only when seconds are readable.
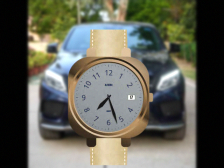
h=7 m=27
